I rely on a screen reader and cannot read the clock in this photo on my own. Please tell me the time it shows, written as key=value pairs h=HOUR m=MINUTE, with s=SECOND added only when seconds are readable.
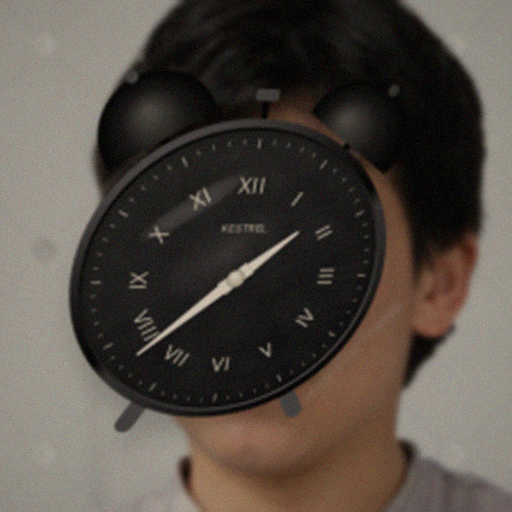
h=1 m=38
